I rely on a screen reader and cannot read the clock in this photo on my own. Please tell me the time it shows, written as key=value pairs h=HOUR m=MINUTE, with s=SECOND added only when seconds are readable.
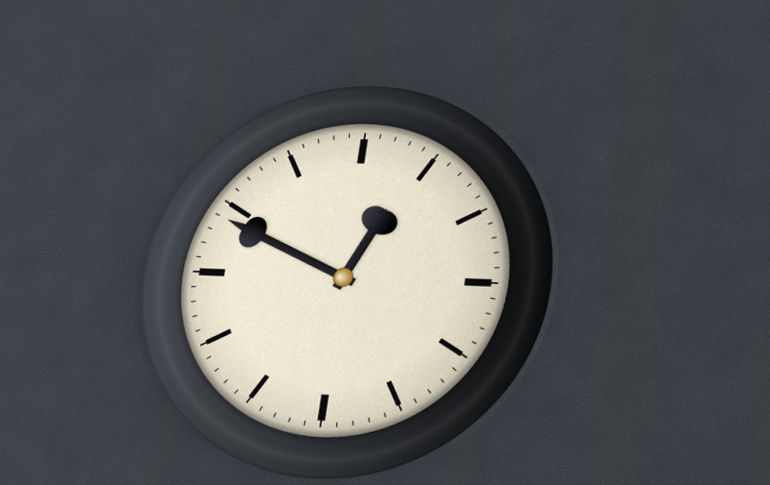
h=12 m=49
